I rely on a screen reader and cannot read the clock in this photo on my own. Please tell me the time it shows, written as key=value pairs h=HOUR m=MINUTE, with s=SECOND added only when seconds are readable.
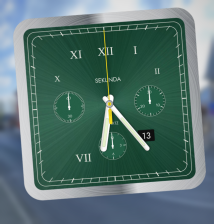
h=6 m=24
